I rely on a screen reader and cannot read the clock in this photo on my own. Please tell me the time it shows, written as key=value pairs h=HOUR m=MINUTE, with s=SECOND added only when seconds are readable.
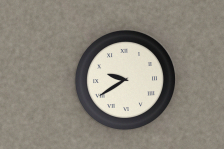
h=9 m=40
